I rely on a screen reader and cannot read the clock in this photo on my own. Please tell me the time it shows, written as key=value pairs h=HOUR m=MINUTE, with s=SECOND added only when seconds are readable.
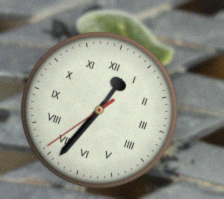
h=12 m=33 s=36
